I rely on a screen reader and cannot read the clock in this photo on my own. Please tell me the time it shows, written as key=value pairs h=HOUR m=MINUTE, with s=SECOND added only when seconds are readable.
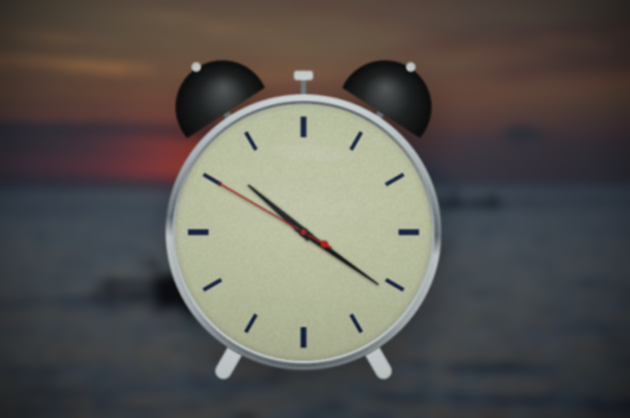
h=10 m=20 s=50
